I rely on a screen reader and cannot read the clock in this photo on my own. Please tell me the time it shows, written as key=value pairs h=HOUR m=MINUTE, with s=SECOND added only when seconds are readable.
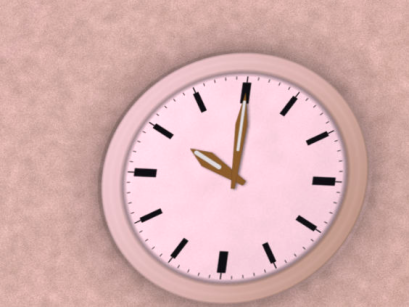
h=10 m=0
